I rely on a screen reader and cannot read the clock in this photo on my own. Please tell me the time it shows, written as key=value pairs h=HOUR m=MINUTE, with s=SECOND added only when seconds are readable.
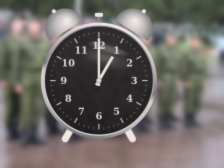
h=1 m=0
